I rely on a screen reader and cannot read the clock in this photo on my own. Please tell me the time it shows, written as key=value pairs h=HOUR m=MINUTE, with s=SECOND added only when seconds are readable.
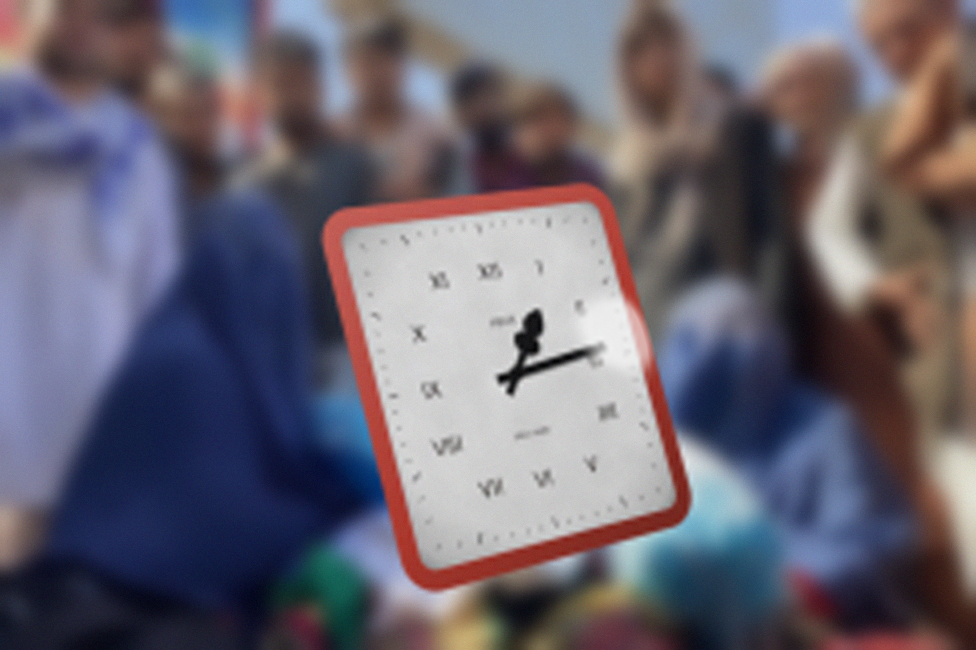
h=1 m=14
